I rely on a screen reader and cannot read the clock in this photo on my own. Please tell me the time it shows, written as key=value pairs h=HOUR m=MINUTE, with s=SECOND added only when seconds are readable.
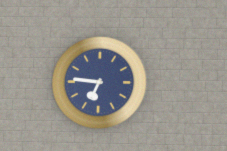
h=6 m=46
